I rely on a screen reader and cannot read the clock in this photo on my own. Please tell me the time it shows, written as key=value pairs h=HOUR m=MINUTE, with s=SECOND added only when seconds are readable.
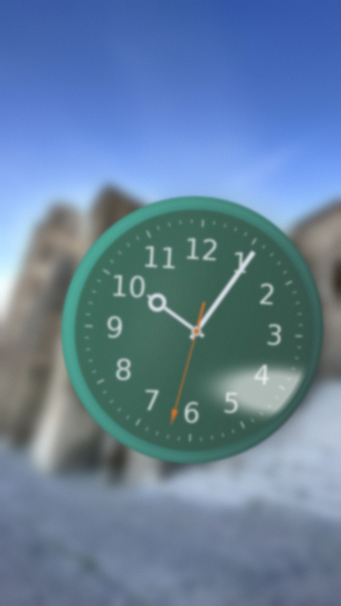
h=10 m=5 s=32
